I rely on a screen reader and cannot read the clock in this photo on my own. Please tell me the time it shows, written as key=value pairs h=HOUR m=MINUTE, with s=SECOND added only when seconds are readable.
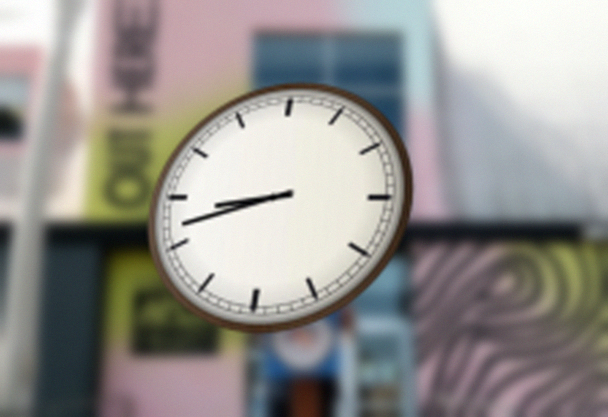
h=8 m=42
